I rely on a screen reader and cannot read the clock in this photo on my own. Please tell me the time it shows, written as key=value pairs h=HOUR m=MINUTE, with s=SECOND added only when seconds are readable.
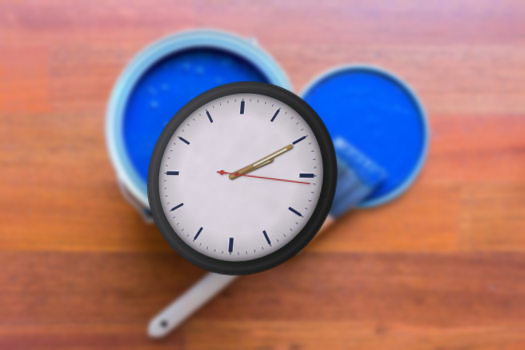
h=2 m=10 s=16
